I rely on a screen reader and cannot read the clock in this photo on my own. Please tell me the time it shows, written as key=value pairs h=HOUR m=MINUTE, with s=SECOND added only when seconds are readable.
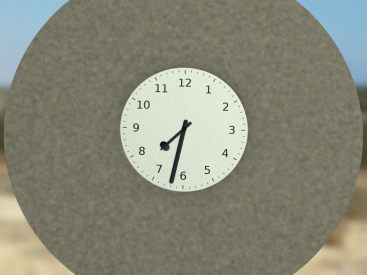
h=7 m=32
